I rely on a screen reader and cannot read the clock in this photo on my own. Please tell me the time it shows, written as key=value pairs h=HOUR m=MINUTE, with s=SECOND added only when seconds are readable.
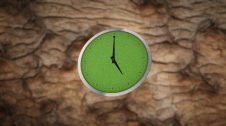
h=5 m=0
